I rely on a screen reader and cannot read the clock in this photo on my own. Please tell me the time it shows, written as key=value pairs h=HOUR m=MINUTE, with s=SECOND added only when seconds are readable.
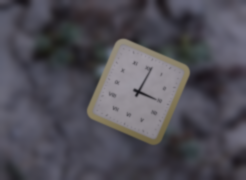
h=3 m=1
